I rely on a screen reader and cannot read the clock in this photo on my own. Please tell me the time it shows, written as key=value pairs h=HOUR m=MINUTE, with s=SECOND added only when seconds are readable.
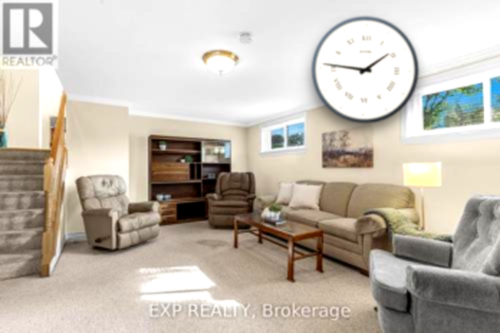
h=1 m=46
